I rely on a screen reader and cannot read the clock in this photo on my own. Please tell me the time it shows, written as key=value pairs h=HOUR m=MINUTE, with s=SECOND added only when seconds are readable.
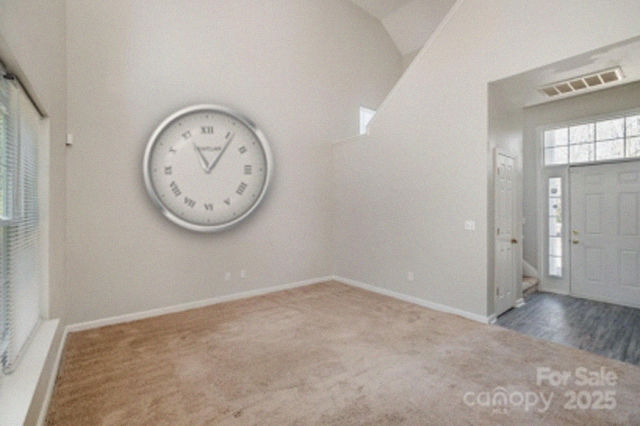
h=11 m=6
